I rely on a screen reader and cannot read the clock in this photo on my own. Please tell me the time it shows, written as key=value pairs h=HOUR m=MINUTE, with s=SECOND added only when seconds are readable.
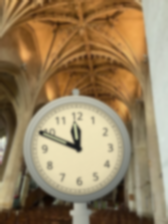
h=11 m=49
